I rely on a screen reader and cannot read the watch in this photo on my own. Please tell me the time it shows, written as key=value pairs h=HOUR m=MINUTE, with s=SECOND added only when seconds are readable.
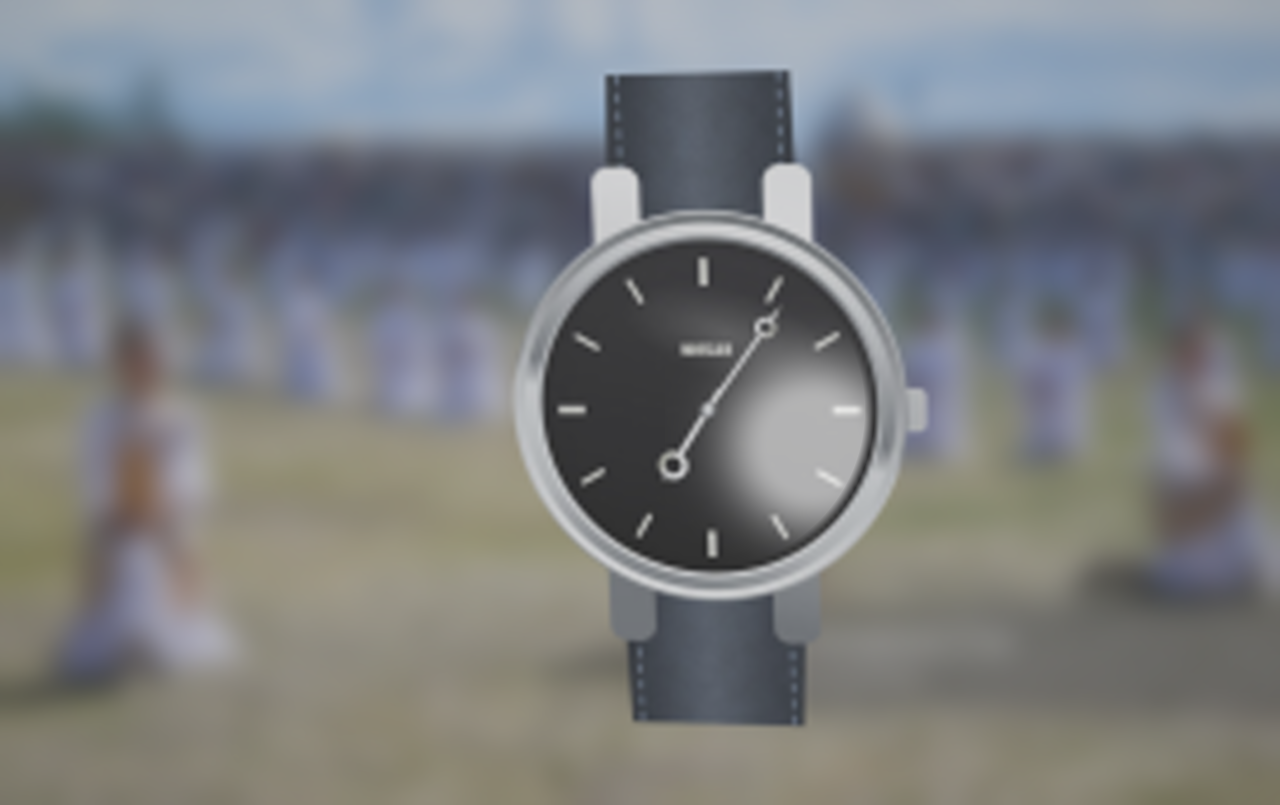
h=7 m=6
